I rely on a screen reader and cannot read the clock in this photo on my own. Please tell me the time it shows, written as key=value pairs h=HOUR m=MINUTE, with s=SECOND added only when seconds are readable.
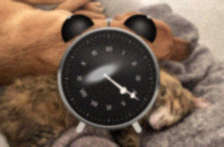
h=4 m=21
